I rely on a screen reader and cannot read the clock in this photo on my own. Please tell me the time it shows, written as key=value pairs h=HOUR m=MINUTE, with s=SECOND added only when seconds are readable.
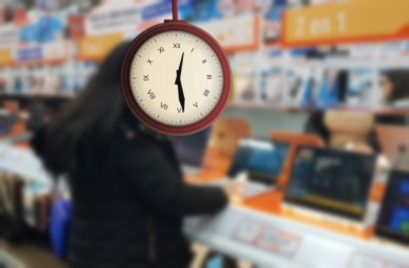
h=12 m=29
